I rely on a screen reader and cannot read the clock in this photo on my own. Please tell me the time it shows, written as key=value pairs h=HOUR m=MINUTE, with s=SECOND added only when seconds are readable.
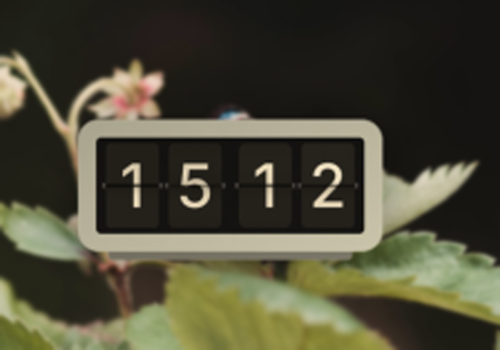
h=15 m=12
